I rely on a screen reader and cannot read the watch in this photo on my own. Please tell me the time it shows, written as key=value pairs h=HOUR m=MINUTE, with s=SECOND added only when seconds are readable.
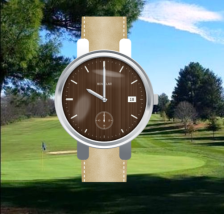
h=10 m=0
